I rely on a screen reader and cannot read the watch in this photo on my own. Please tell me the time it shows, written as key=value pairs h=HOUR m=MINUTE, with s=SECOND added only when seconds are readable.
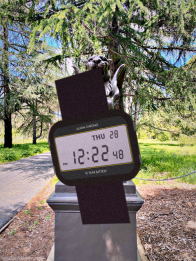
h=12 m=22 s=48
